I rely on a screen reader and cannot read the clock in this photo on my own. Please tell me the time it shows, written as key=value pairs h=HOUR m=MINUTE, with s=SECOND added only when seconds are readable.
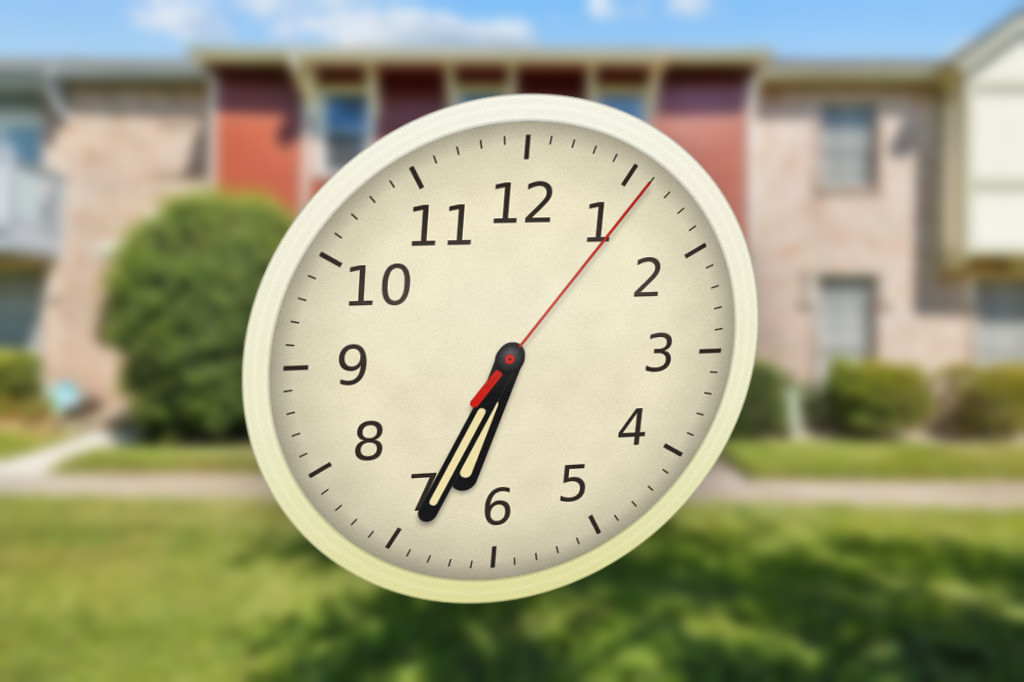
h=6 m=34 s=6
